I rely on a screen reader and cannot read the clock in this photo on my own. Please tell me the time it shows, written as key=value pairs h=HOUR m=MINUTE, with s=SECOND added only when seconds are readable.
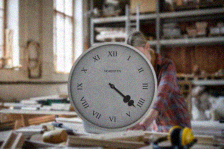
h=4 m=22
